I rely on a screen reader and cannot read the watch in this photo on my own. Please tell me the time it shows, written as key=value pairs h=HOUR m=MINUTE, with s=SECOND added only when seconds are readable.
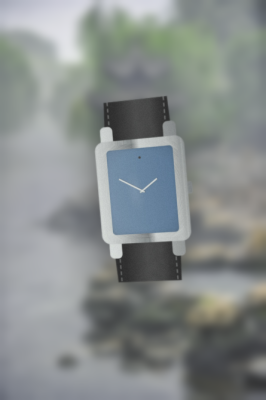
h=1 m=50
